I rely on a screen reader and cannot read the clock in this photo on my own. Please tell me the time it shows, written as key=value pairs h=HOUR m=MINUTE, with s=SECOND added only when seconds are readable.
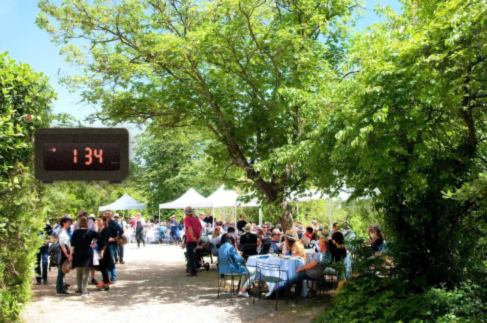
h=1 m=34
